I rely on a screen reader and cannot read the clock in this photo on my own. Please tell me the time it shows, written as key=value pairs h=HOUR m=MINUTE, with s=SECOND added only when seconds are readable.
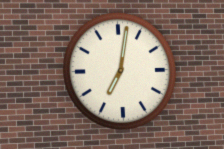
h=7 m=2
